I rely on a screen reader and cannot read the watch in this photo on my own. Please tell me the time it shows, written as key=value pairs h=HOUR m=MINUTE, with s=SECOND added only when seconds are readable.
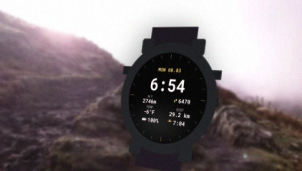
h=6 m=54
